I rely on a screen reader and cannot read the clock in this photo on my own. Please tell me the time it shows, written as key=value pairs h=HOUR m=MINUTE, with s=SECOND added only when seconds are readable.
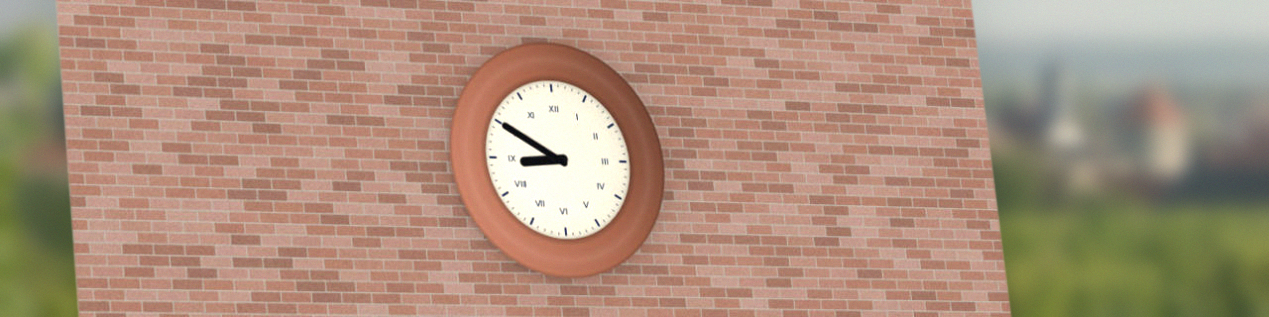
h=8 m=50
